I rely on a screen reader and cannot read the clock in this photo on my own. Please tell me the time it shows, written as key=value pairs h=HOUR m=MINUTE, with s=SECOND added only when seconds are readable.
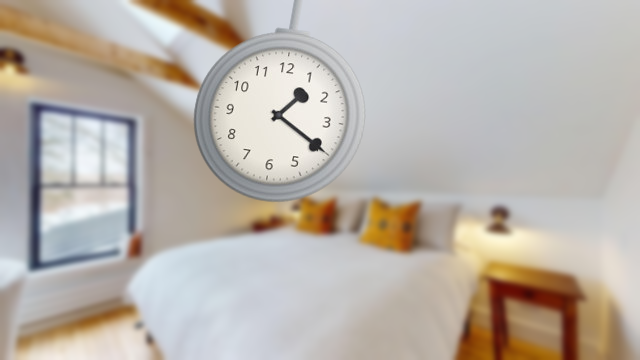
h=1 m=20
